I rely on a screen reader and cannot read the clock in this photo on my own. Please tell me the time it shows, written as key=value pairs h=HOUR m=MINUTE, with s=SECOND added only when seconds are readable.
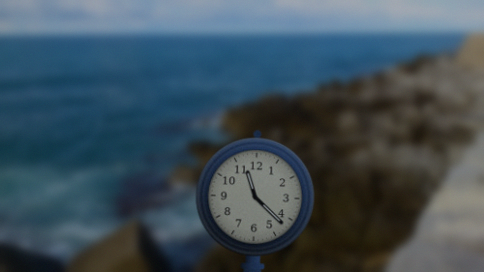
h=11 m=22
